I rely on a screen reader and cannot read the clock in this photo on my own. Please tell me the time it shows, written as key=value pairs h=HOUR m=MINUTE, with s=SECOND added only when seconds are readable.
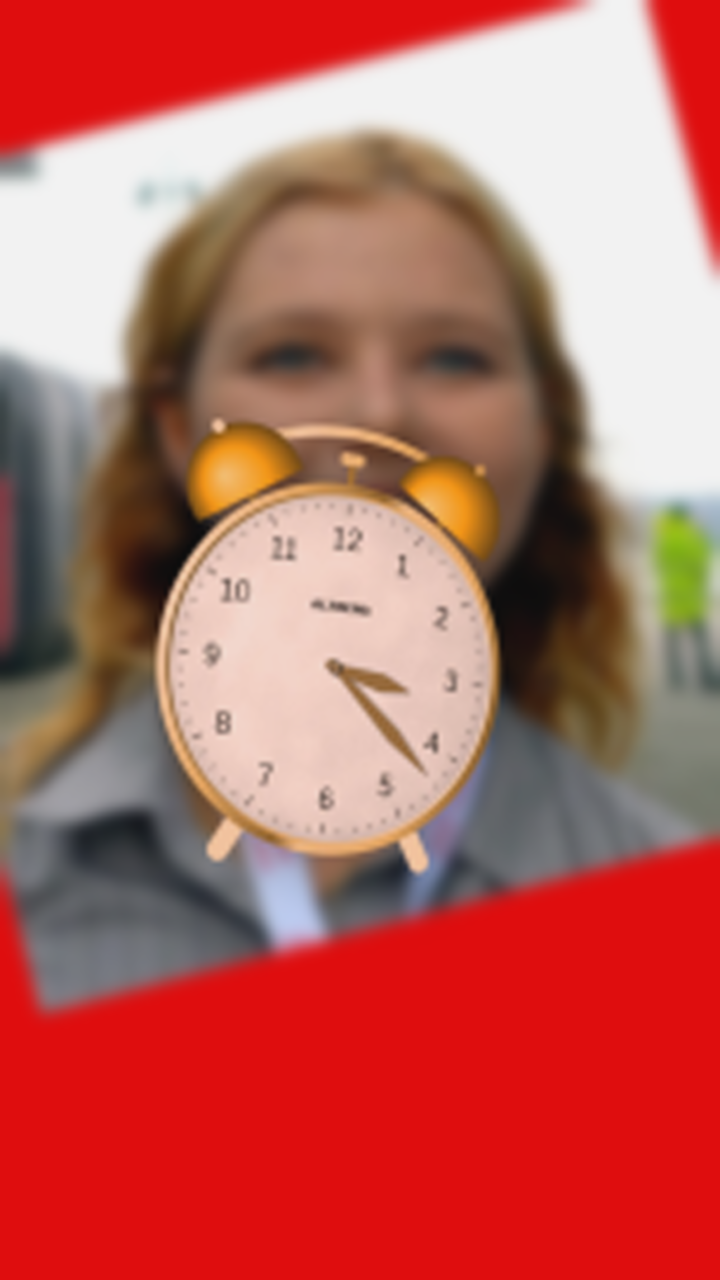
h=3 m=22
